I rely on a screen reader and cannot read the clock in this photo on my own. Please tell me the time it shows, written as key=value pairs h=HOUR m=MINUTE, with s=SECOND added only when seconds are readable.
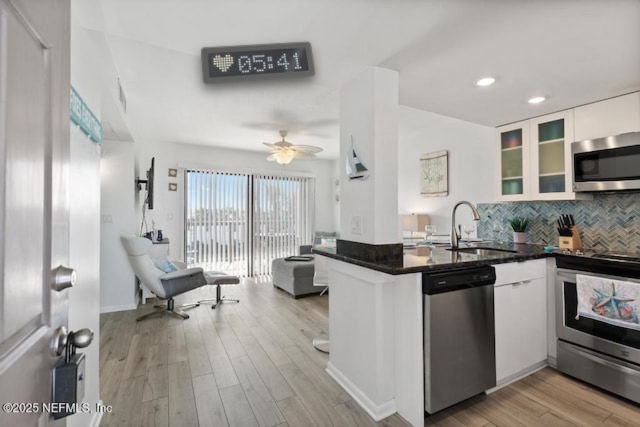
h=5 m=41
